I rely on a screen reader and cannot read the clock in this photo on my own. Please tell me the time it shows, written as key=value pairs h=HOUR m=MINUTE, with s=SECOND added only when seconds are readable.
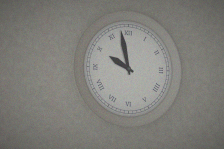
h=9 m=58
